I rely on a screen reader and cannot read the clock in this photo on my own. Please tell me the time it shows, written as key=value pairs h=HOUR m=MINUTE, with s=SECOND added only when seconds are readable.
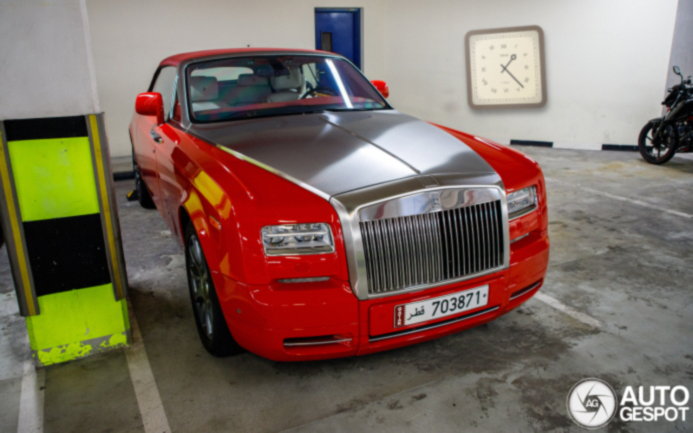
h=1 m=23
